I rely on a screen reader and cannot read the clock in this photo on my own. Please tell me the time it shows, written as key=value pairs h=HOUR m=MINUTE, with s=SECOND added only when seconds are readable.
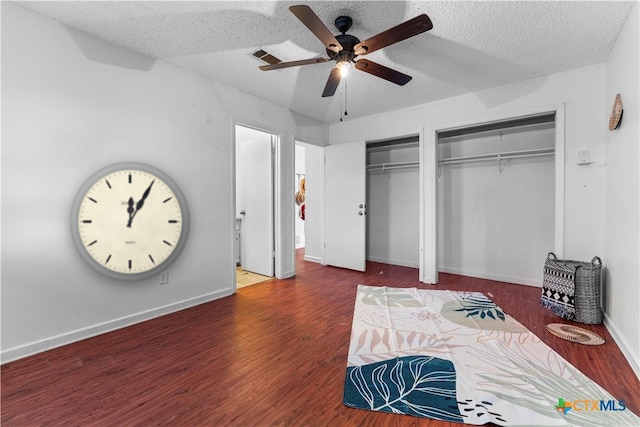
h=12 m=5
